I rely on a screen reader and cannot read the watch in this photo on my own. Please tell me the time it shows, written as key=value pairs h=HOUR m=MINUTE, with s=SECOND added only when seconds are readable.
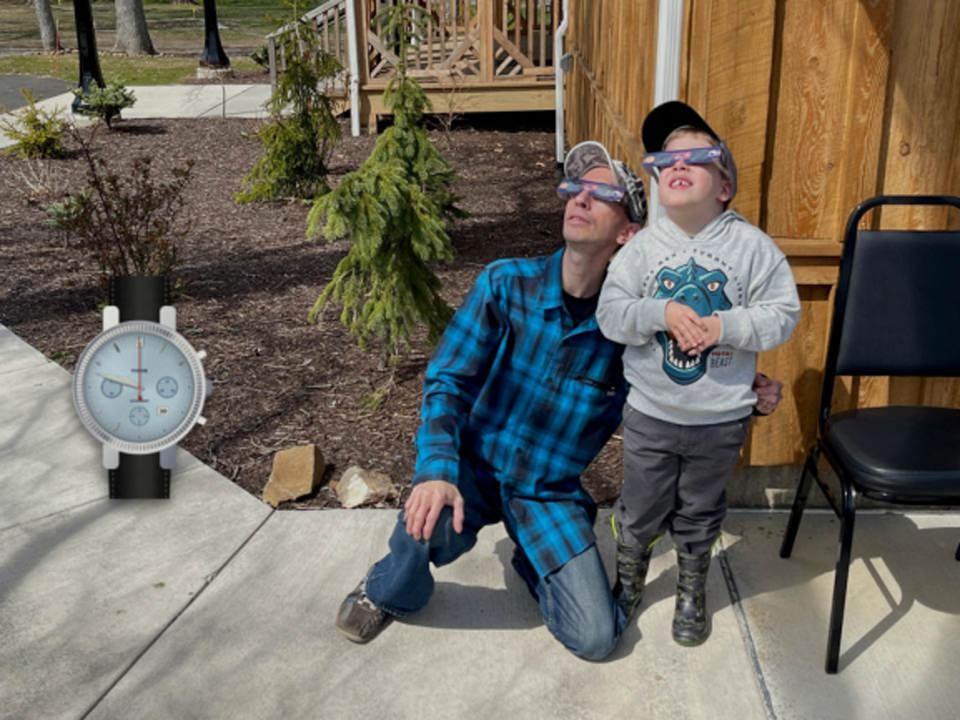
h=9 m=48
